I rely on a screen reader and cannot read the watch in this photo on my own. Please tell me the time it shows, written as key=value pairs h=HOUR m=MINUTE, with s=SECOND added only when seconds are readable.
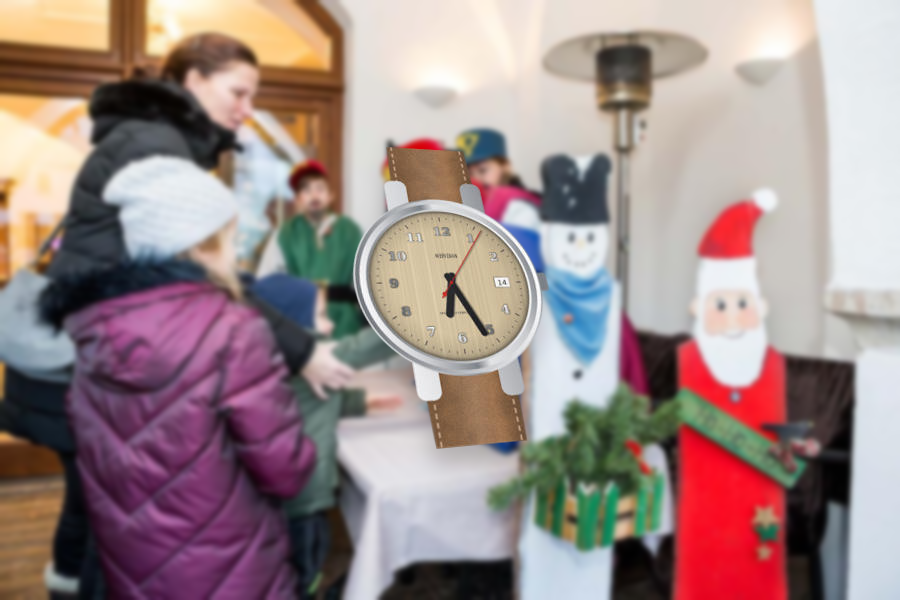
h=6 m=26 s=6
